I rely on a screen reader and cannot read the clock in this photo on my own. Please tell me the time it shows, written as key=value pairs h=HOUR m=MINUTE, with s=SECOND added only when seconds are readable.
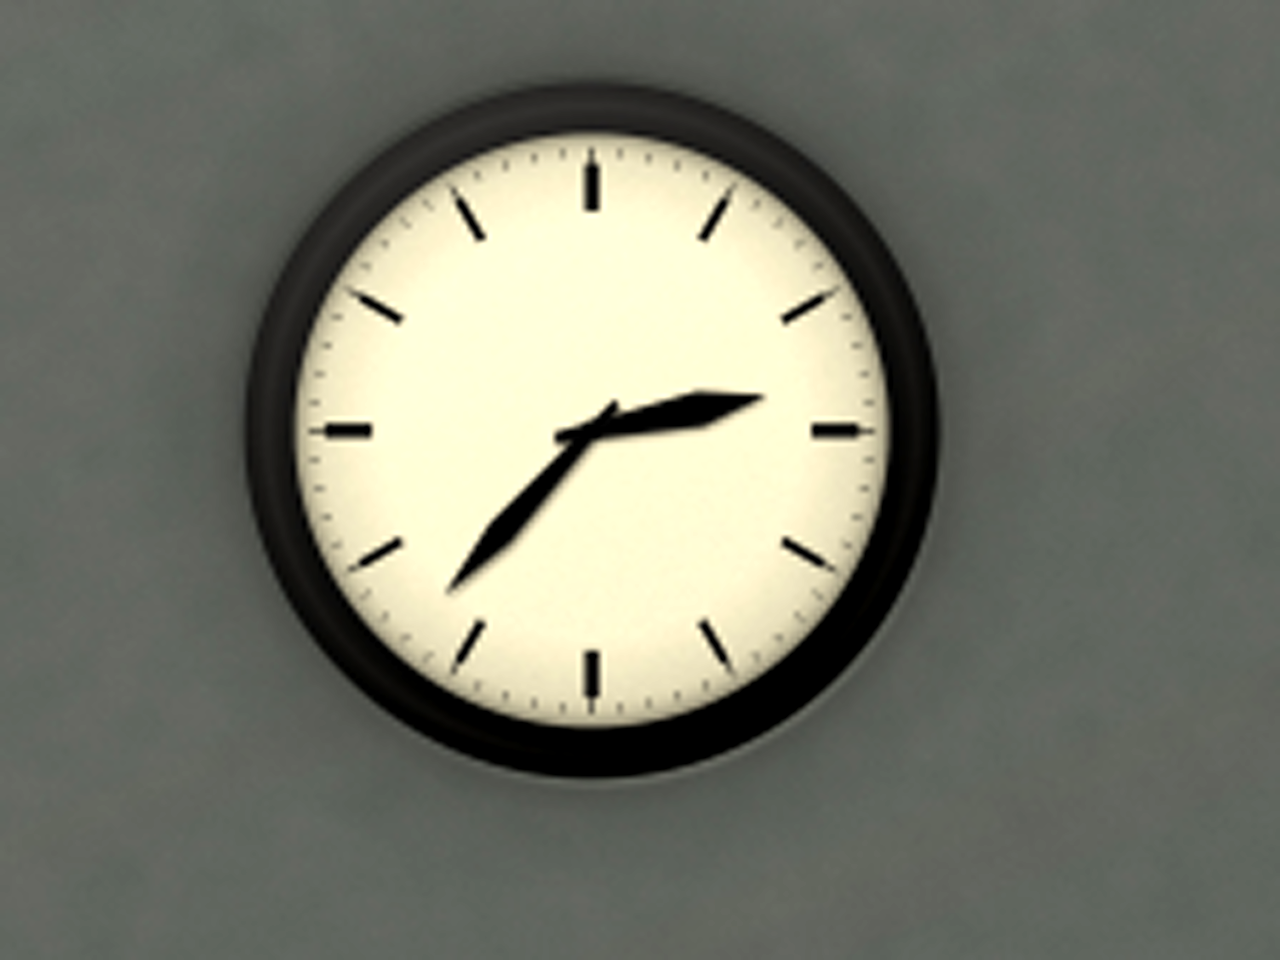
h=2 m=37
